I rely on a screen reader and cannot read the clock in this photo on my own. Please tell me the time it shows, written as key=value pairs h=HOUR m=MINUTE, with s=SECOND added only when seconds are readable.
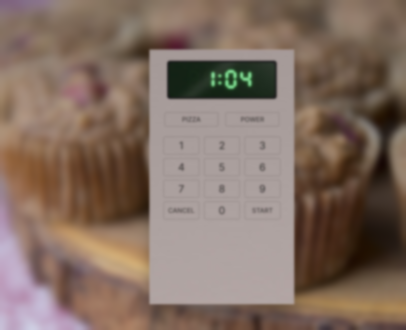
h=1 m=4
